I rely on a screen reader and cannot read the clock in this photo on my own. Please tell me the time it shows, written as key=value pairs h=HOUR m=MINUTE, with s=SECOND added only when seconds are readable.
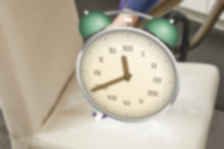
h=11 m=40
